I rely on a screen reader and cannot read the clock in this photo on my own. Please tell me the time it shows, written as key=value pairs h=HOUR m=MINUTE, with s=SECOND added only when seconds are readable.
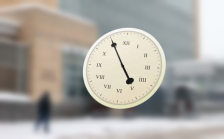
h=4 m=55
